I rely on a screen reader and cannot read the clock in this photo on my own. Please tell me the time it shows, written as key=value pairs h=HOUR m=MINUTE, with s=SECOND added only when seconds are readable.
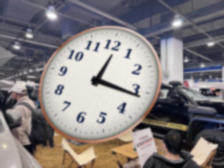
h=12 m=16
